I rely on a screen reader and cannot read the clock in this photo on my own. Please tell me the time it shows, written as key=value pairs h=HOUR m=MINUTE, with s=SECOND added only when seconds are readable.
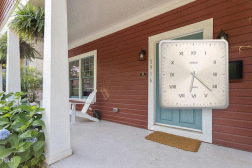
h=6 m=22
